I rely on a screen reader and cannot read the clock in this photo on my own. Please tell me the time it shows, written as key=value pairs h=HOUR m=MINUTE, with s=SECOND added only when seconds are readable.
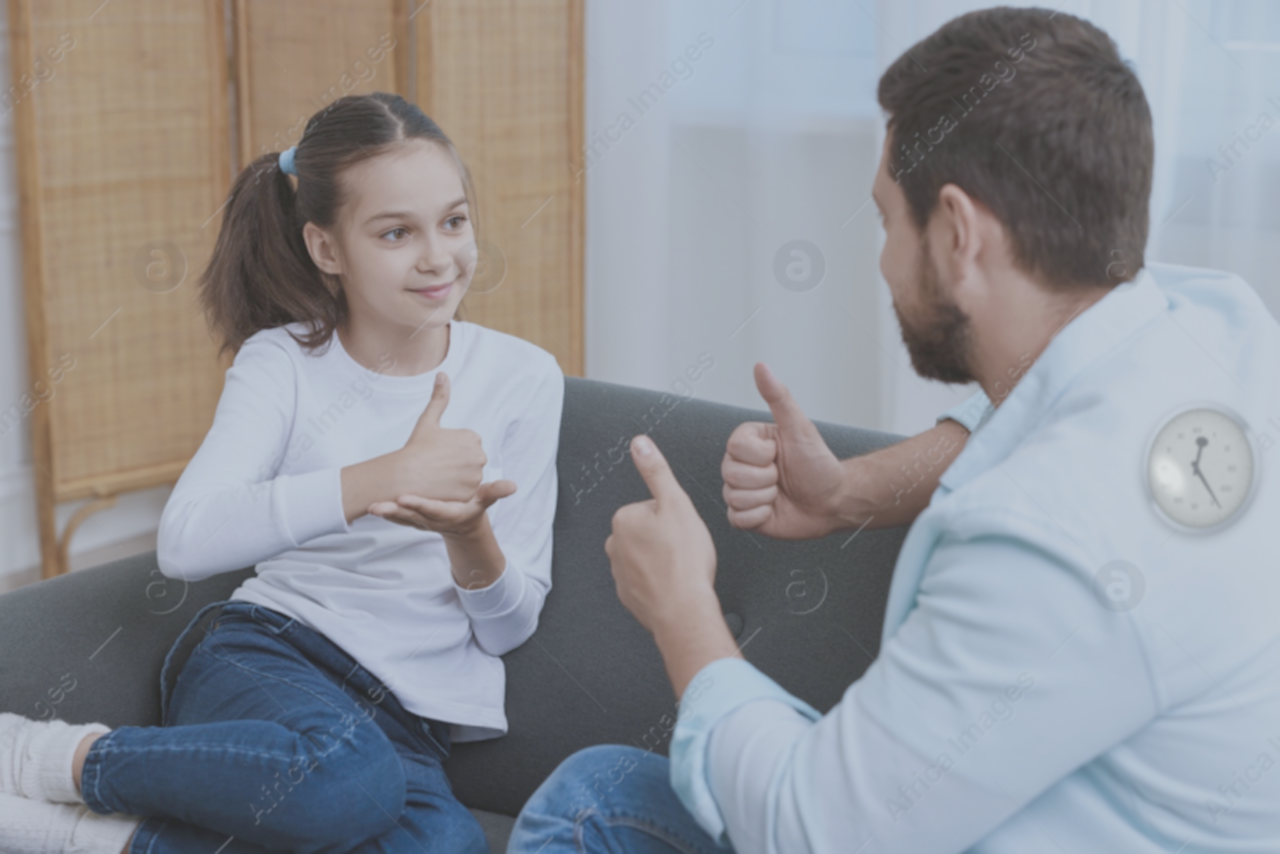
h=12 m=24
